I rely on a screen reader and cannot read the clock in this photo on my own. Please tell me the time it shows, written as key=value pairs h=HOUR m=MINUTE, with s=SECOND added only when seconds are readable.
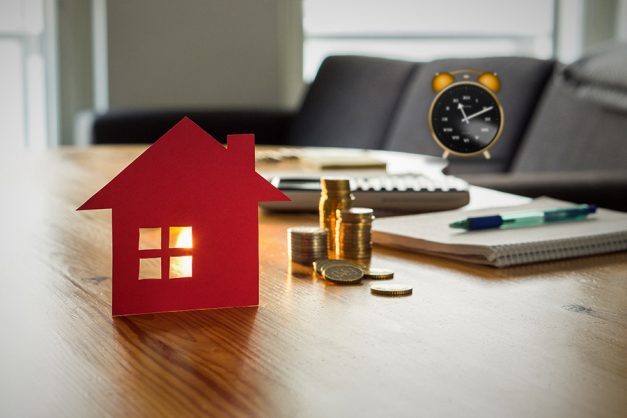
h=11 m=11
